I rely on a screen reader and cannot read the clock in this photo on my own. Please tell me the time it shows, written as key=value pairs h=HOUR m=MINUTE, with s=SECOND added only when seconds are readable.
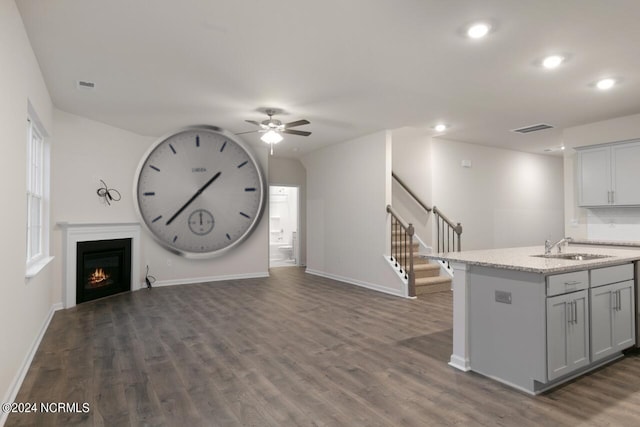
h=1 m=38
